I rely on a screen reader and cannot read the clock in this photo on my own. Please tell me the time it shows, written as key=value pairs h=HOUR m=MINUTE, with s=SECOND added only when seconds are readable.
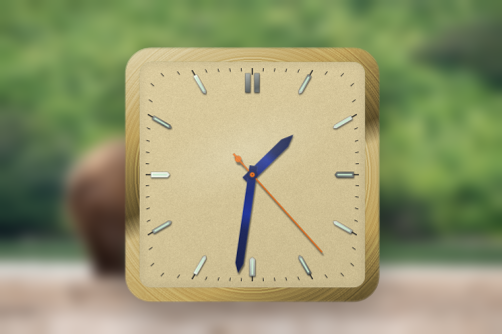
h=1 m=31 s=23
